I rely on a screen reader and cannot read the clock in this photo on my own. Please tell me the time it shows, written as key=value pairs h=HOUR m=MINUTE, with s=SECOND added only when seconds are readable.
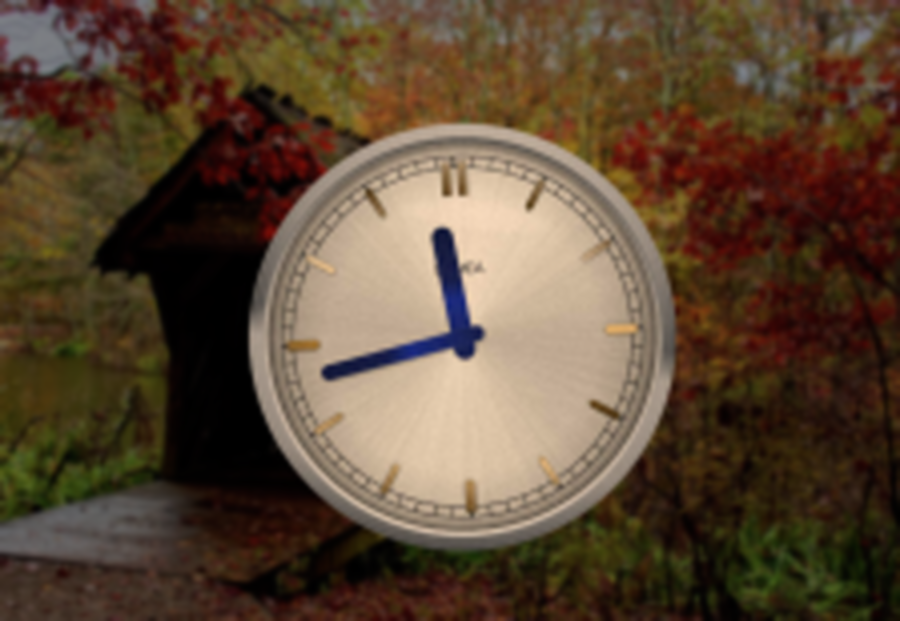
h=11 m=43
